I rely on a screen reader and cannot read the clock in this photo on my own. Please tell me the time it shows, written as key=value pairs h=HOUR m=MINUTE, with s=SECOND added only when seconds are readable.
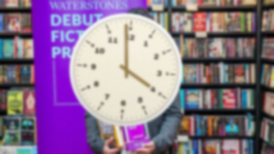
h=3 m=59
